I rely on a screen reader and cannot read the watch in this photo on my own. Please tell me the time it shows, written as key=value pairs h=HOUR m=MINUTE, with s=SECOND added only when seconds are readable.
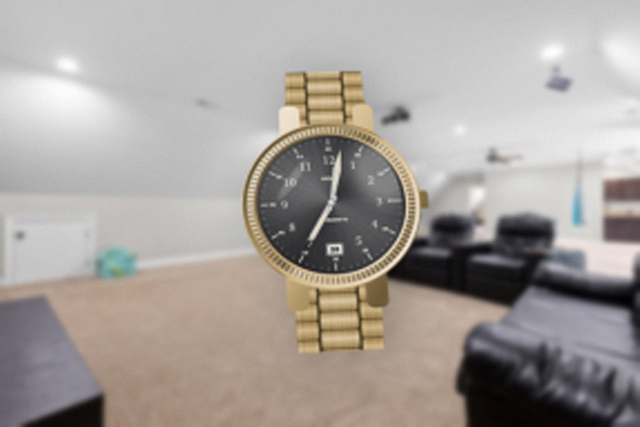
h=7 m=2
